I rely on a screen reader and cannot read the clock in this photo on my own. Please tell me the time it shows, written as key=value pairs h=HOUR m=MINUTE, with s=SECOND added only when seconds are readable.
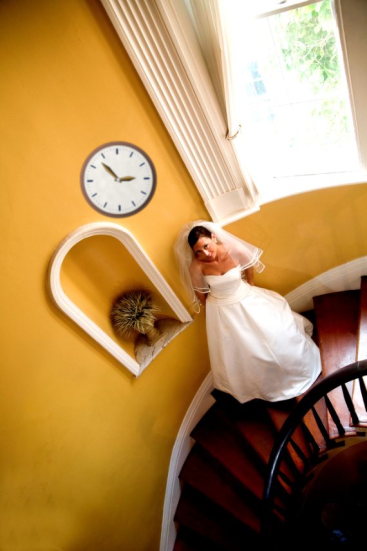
h=2 m=53
